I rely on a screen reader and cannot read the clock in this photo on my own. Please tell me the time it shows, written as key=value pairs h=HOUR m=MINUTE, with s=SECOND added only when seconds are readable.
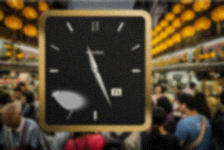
h=11 m=26
